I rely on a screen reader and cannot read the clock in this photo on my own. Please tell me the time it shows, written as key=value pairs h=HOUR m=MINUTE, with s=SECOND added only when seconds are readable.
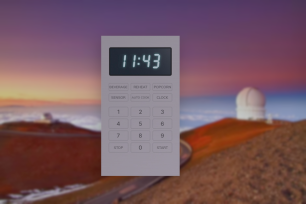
h=11 m=43
